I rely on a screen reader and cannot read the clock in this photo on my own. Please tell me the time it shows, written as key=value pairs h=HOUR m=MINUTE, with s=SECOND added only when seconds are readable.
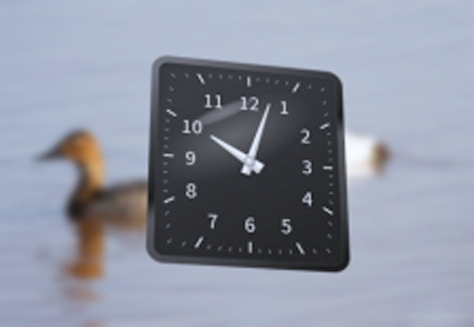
h=10 m=3
